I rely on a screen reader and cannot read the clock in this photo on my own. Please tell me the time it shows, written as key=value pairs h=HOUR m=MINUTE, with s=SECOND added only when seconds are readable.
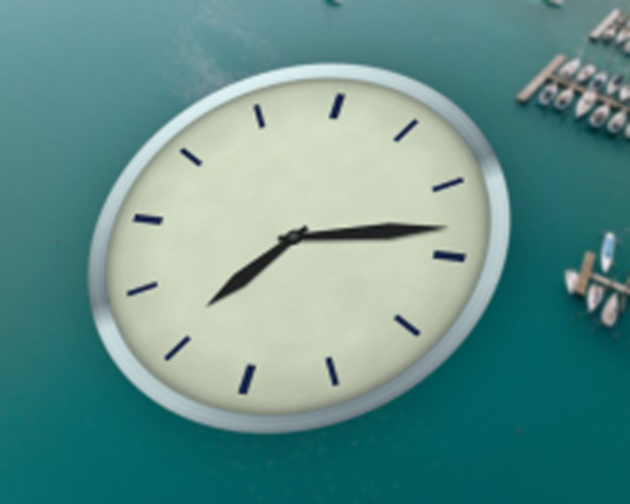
h=7 m=13
